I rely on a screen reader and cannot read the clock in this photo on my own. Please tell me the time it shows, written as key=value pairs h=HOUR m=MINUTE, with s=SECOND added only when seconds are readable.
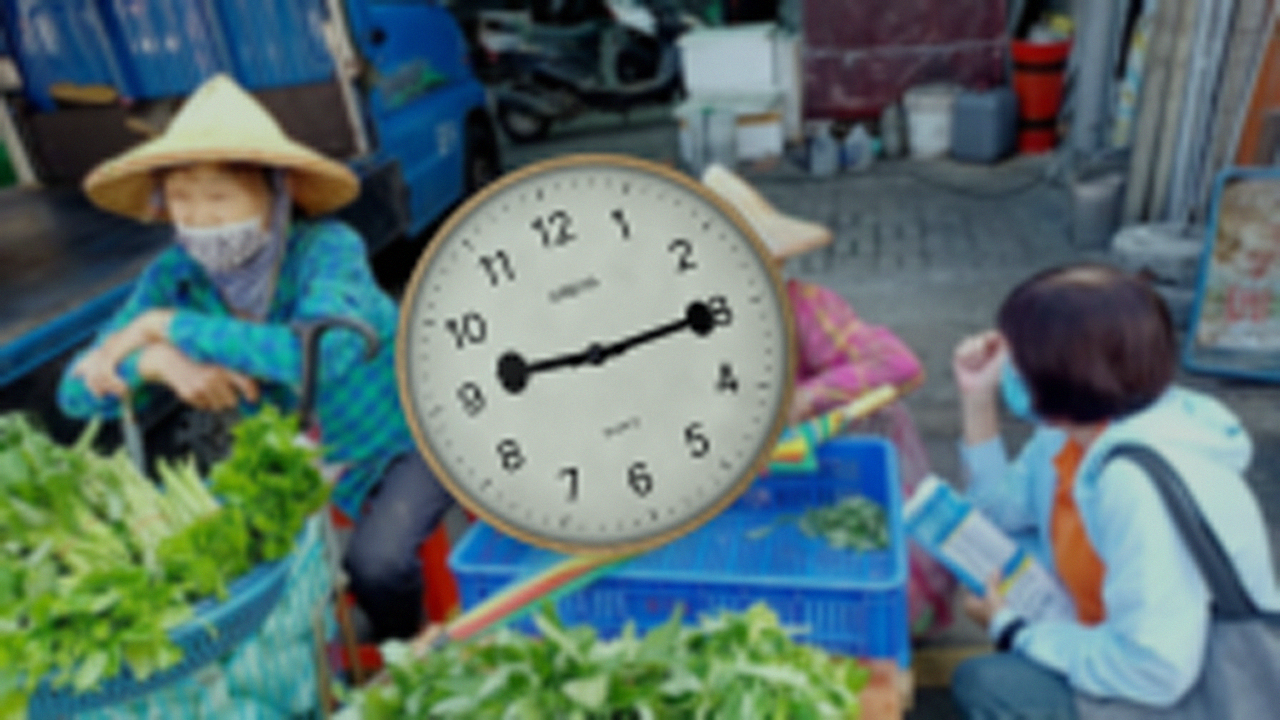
h=9 m=15
